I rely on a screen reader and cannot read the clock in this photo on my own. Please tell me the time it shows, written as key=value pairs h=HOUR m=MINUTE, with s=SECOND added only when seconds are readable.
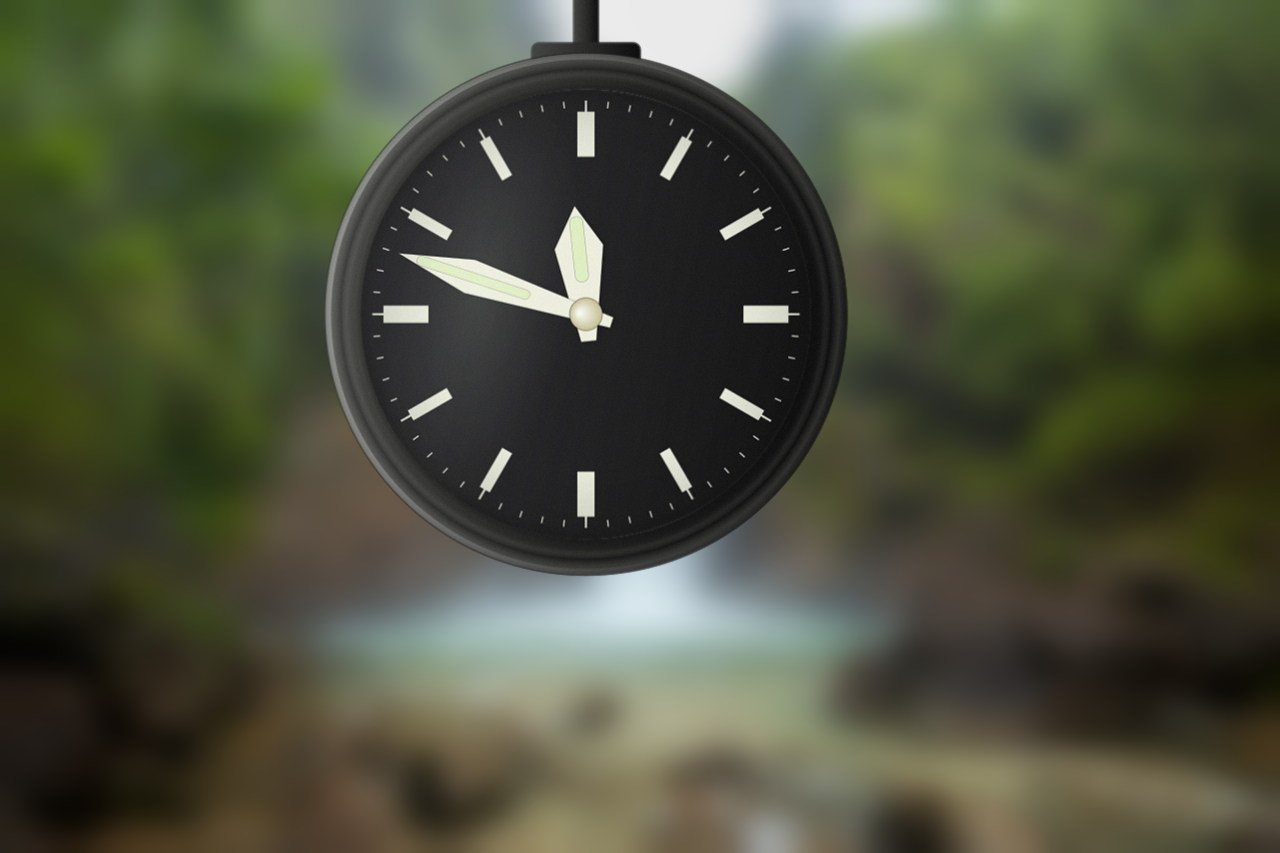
h=11 m=48
